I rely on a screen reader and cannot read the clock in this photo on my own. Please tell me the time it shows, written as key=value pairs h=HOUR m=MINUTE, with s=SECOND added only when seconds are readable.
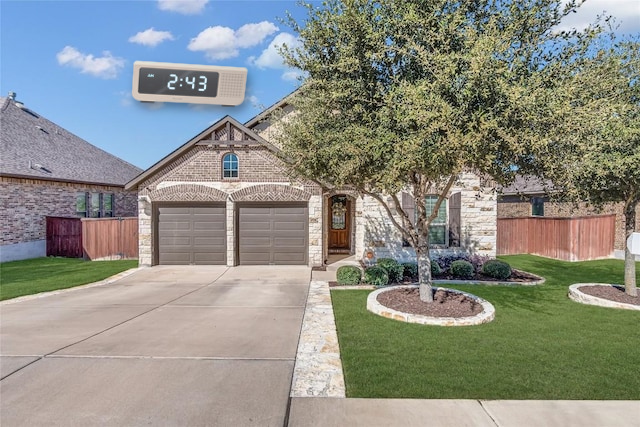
h=2 m=43
